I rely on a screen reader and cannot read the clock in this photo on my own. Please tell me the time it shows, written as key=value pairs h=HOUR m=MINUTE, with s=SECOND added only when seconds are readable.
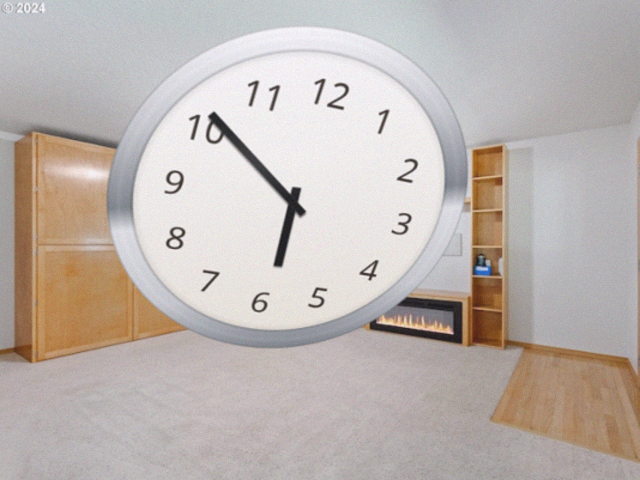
h=5 m=51
